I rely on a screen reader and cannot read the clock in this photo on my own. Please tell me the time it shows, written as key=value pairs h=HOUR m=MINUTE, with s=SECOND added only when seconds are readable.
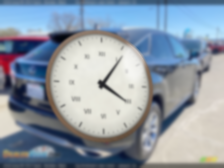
h=4 m=6
